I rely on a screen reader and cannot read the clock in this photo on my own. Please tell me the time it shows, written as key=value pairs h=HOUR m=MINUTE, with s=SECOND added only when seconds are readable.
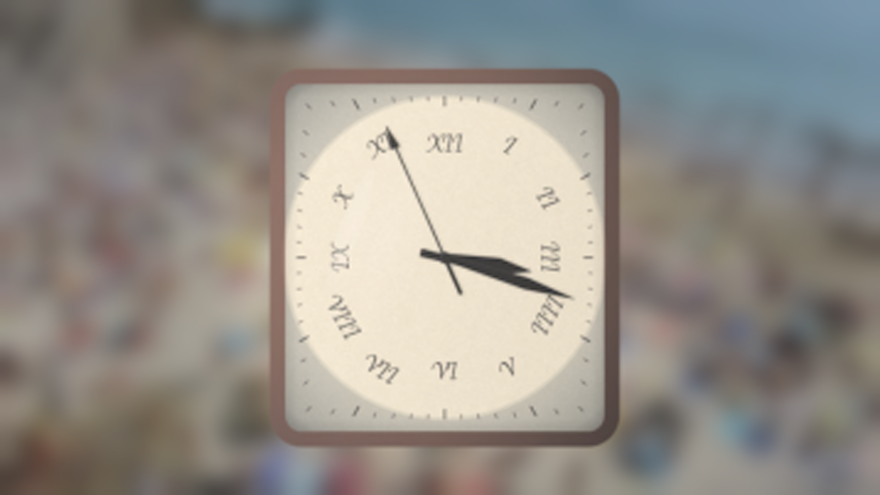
h=3 m=17 s=56
